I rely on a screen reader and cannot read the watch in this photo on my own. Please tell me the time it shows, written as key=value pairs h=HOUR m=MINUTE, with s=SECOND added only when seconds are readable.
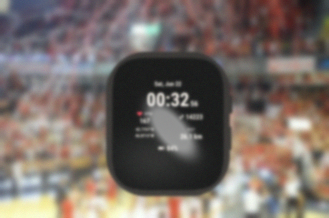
h=0 m=32
